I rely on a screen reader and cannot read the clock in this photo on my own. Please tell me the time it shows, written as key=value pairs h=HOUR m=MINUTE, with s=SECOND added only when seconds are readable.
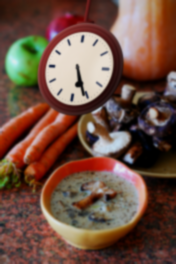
h=5 m=26
